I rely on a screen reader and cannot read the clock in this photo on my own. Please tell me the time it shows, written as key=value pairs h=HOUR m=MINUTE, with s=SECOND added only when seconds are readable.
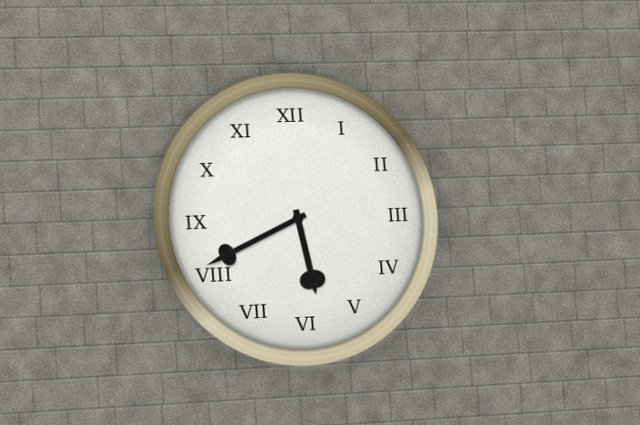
h=5 m=41
